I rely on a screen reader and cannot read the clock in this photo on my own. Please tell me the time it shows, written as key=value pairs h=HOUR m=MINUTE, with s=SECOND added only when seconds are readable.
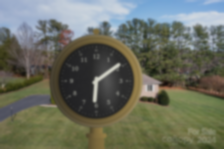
h=6 m=9
